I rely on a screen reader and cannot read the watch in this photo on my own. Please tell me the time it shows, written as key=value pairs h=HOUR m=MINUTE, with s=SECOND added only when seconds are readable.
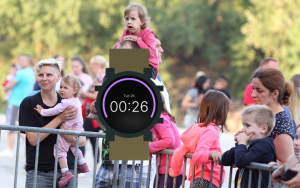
h=0 m=26
